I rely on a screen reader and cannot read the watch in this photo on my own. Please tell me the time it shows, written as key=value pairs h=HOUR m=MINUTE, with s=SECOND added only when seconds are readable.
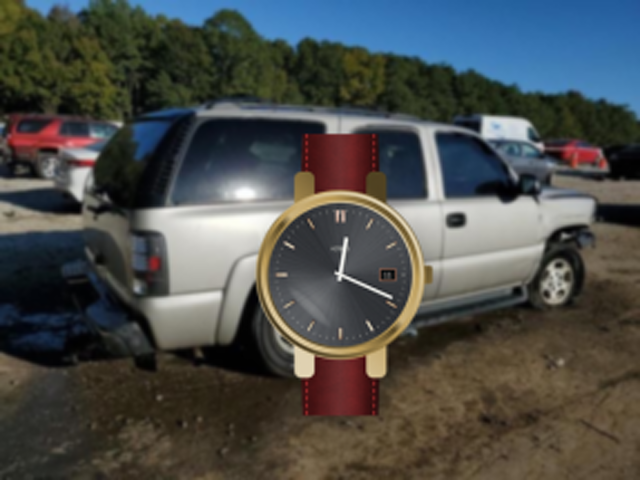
h=12 m=19
